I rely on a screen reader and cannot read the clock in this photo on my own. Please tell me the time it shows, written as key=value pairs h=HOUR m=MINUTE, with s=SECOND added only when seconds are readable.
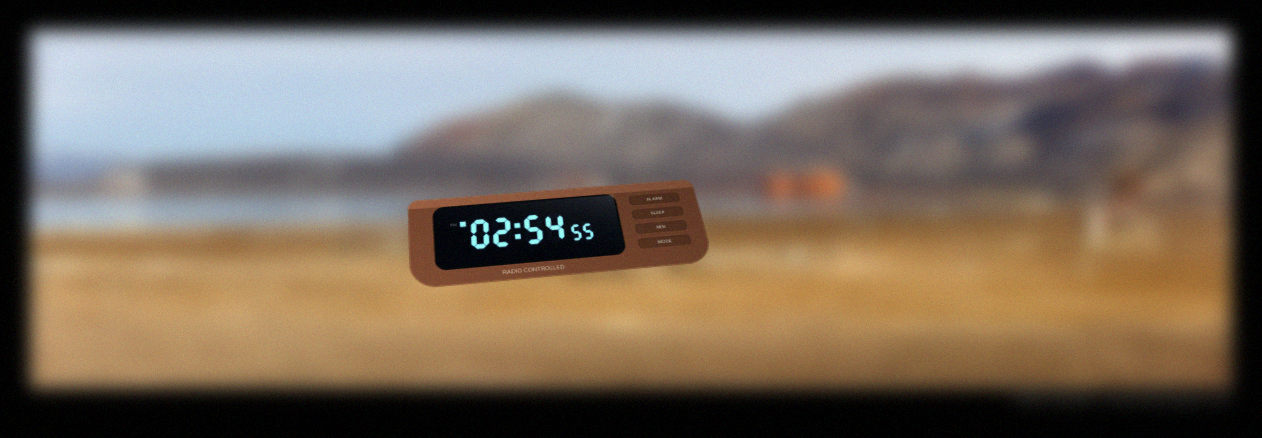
h=2 m=54 s=55
